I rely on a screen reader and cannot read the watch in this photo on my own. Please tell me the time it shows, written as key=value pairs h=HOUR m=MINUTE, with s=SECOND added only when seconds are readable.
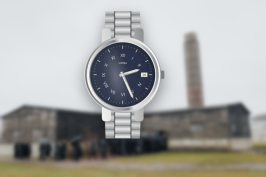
h=2 m=26
